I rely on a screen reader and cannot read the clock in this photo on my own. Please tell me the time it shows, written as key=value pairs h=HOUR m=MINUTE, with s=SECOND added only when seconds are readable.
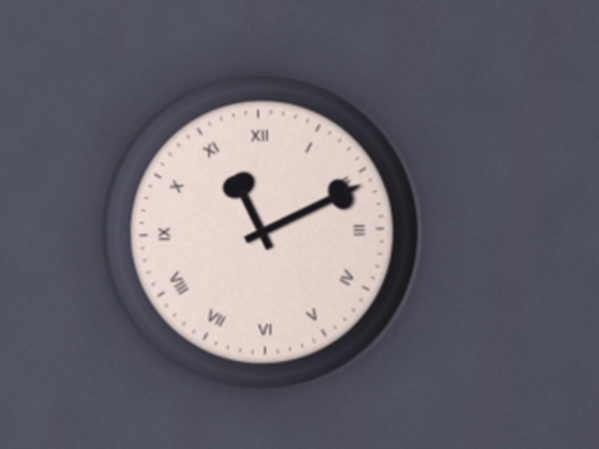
h=11 m=11
